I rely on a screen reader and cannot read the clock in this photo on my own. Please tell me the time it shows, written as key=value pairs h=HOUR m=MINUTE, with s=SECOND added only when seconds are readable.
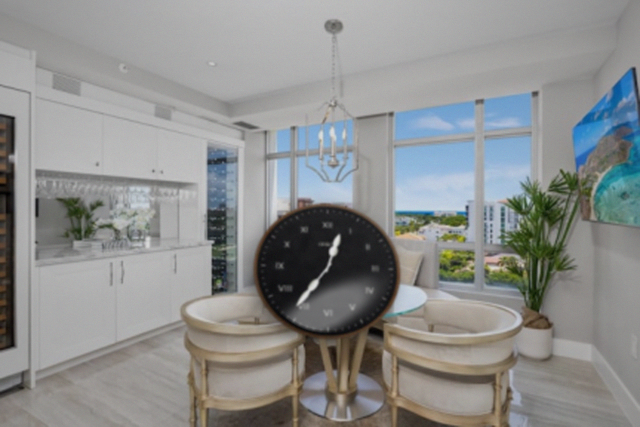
h=12 m=36
